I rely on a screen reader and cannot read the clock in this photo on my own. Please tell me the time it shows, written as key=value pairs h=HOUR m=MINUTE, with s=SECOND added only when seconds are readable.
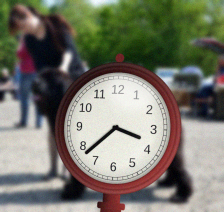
h=3 m=38
